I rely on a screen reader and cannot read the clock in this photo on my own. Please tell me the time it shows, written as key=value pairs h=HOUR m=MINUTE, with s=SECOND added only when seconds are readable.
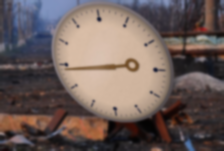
h=2 m=44
